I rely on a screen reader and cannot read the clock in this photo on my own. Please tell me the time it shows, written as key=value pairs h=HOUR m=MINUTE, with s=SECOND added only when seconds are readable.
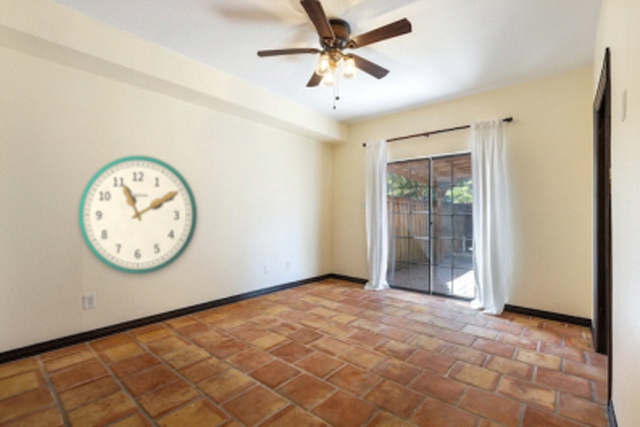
h=11 m=10
